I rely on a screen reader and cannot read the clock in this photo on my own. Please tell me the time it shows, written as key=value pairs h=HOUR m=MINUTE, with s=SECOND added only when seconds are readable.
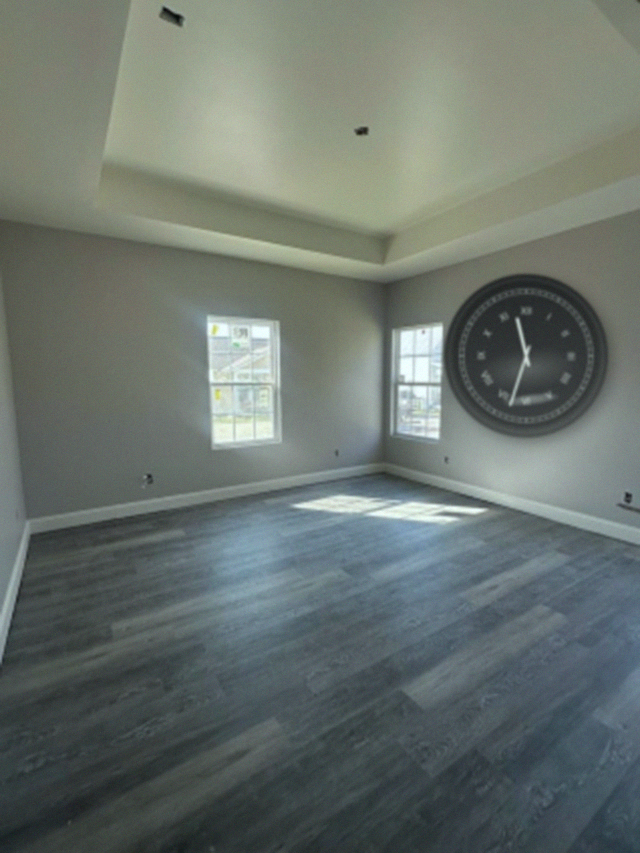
h=11 m=33
